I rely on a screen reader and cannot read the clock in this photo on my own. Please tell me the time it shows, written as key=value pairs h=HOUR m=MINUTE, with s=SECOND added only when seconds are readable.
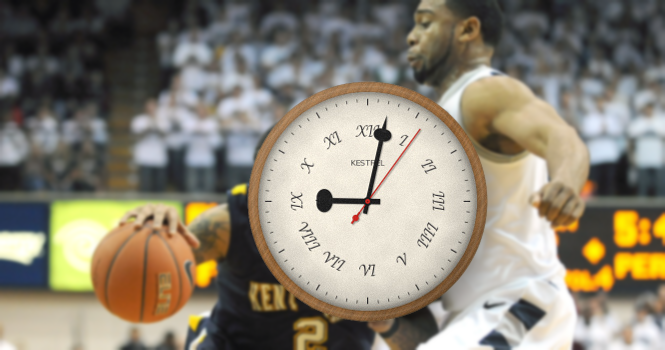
h=9 m=2 s=6
